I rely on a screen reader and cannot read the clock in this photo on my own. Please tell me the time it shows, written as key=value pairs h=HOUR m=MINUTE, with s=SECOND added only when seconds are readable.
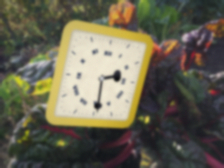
h=2 m=29
